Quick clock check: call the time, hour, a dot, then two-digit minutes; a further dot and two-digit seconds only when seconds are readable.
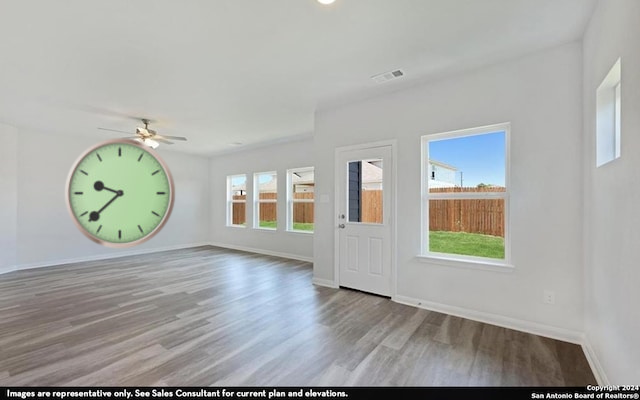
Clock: 9.38
